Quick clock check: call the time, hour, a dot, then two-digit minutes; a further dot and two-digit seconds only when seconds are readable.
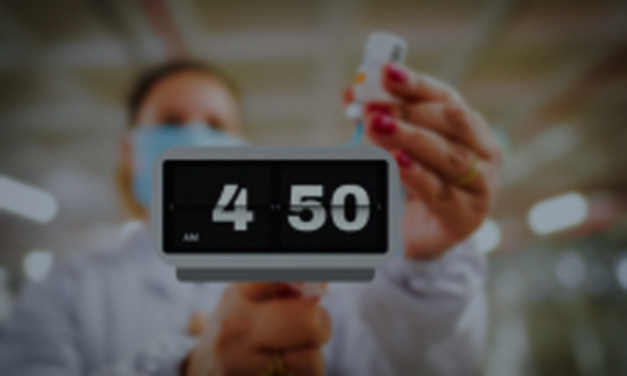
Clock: 4.50
